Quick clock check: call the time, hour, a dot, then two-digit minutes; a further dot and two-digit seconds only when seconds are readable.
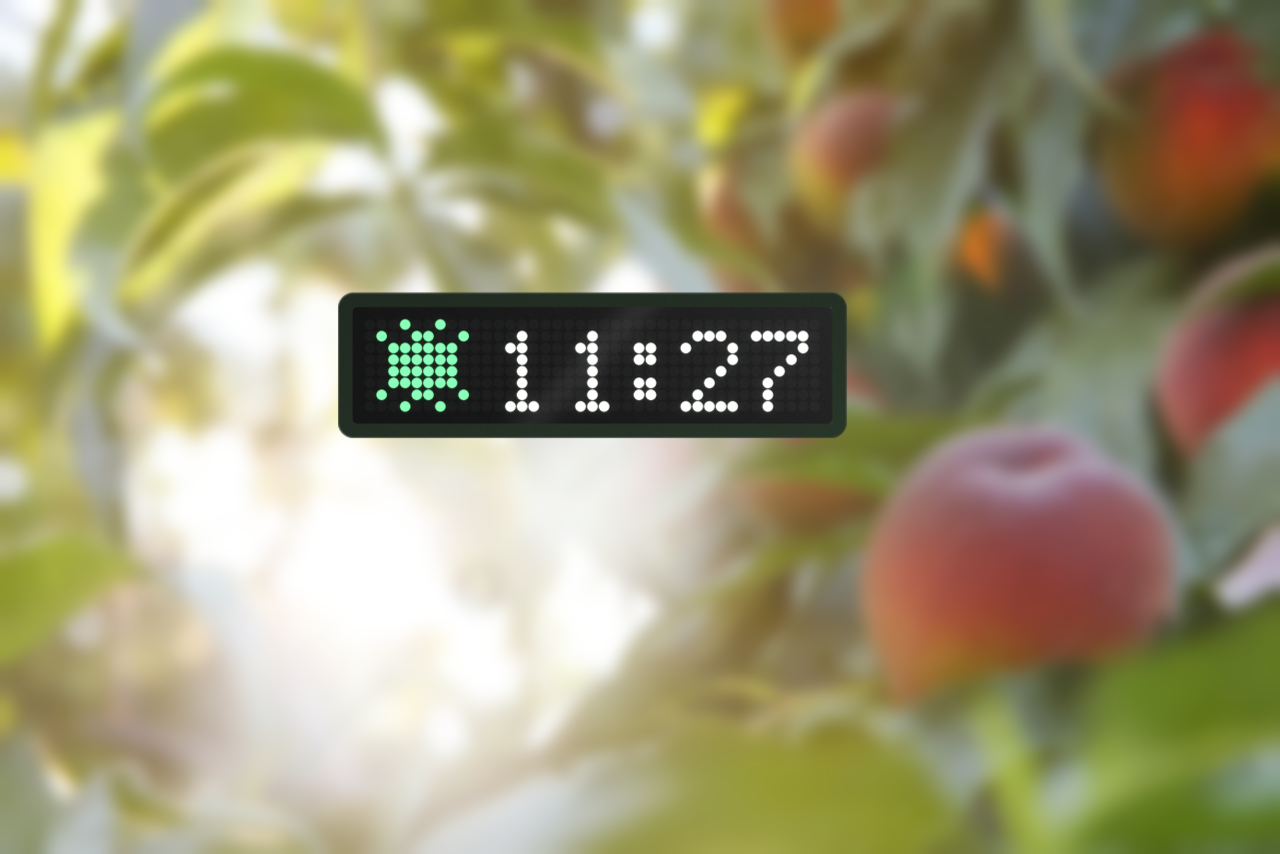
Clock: 11.27
